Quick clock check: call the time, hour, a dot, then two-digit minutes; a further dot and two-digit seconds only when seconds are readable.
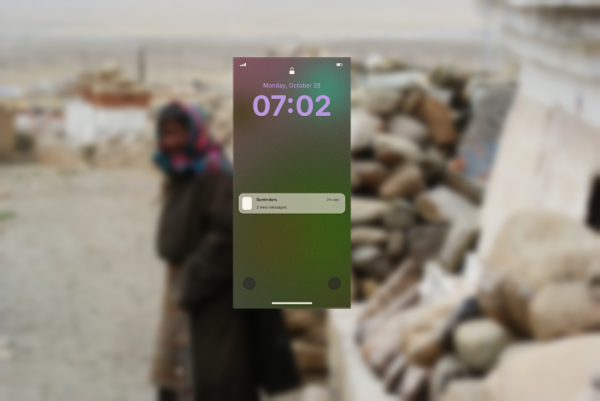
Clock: 7.02
